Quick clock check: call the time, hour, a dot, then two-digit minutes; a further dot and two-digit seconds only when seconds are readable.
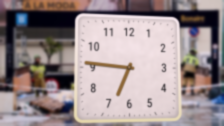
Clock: 6.46
